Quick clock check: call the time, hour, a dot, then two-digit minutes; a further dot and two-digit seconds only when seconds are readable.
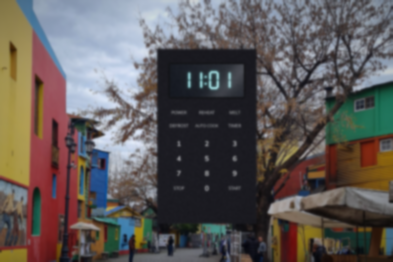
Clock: 11.01
